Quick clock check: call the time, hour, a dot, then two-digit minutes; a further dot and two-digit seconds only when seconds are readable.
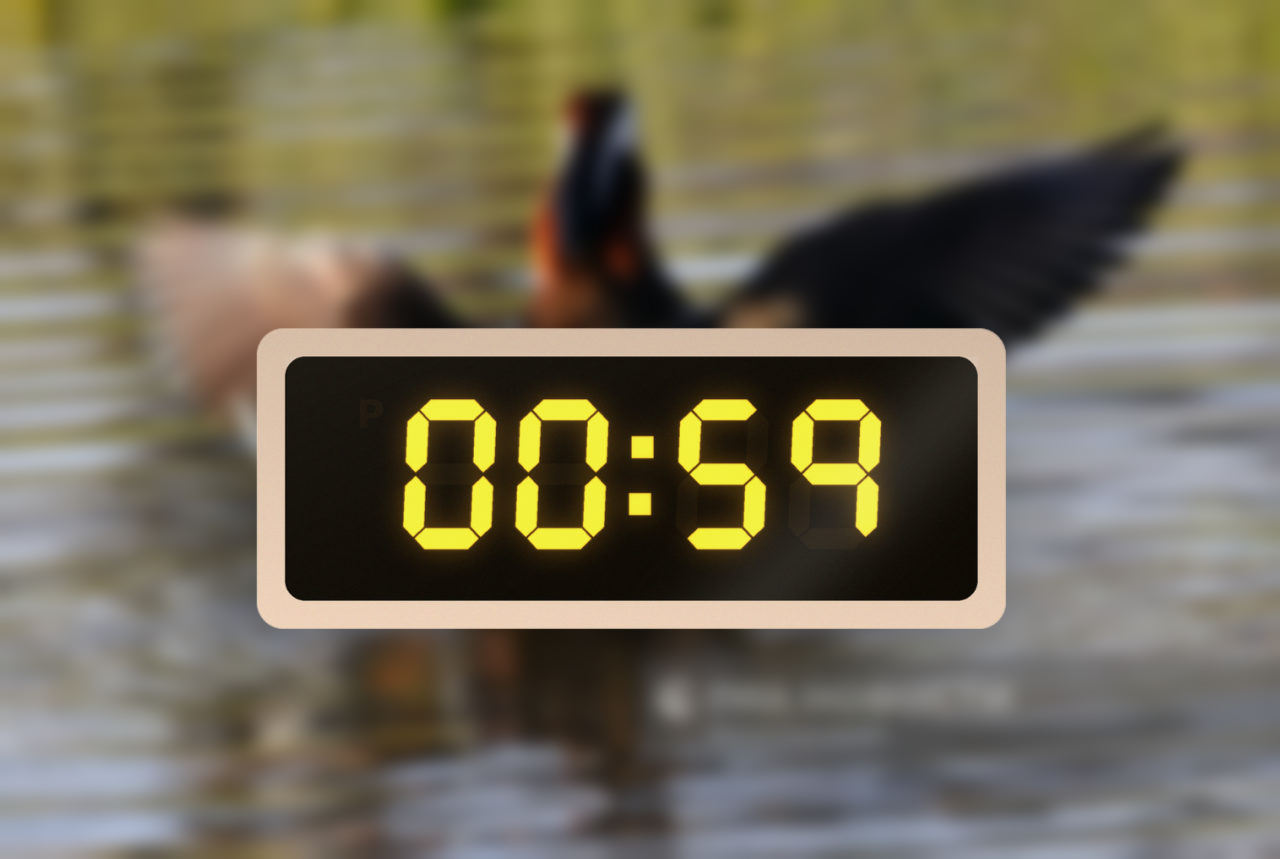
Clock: 0.59
